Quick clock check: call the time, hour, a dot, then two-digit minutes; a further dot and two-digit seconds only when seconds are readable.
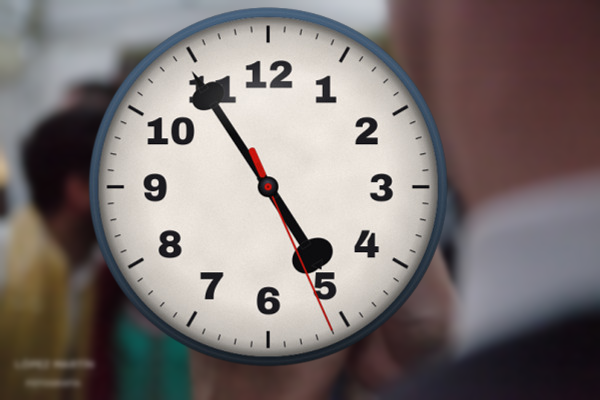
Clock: 4.54.26
